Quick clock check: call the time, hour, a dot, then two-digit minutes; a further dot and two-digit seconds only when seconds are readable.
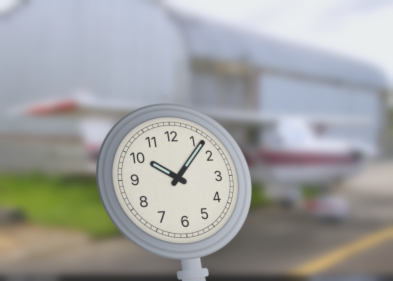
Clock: 10.07
